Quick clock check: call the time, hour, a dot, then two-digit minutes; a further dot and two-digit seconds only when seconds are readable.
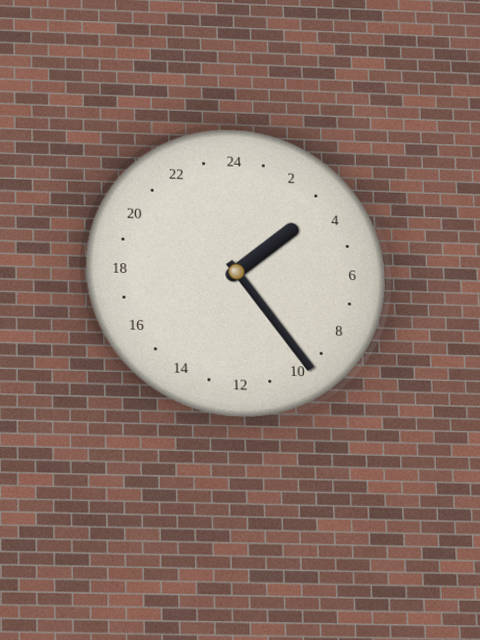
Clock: 3.24
